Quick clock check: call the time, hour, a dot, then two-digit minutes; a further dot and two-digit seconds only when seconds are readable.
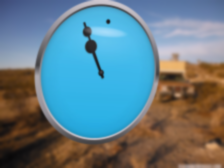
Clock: 10.55
